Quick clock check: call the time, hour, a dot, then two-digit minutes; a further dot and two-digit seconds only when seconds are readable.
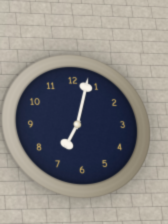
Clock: 7.03
